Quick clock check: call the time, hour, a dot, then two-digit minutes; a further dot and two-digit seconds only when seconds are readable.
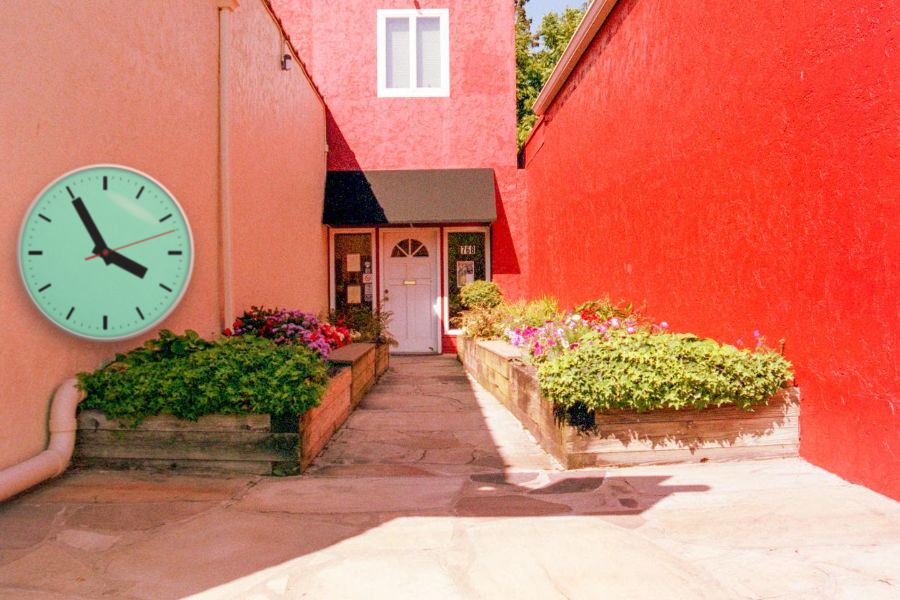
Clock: 3.55.12
